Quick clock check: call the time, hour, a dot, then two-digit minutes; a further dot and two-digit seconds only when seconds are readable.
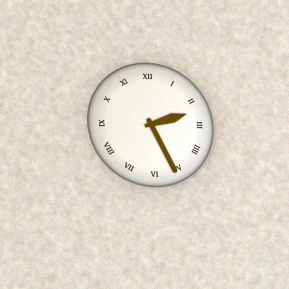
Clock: 2.26
